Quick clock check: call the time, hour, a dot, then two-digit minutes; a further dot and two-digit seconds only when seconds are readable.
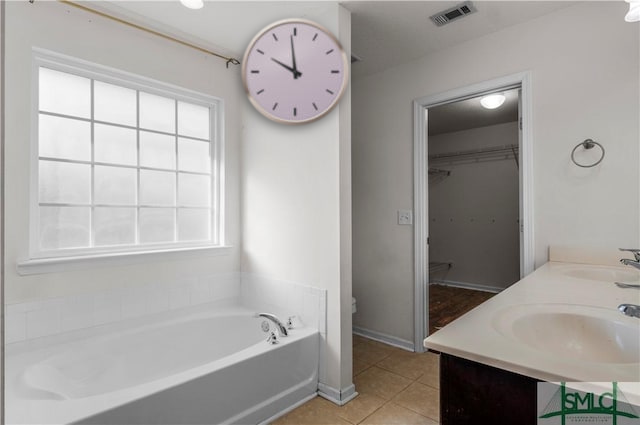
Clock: 9.59
